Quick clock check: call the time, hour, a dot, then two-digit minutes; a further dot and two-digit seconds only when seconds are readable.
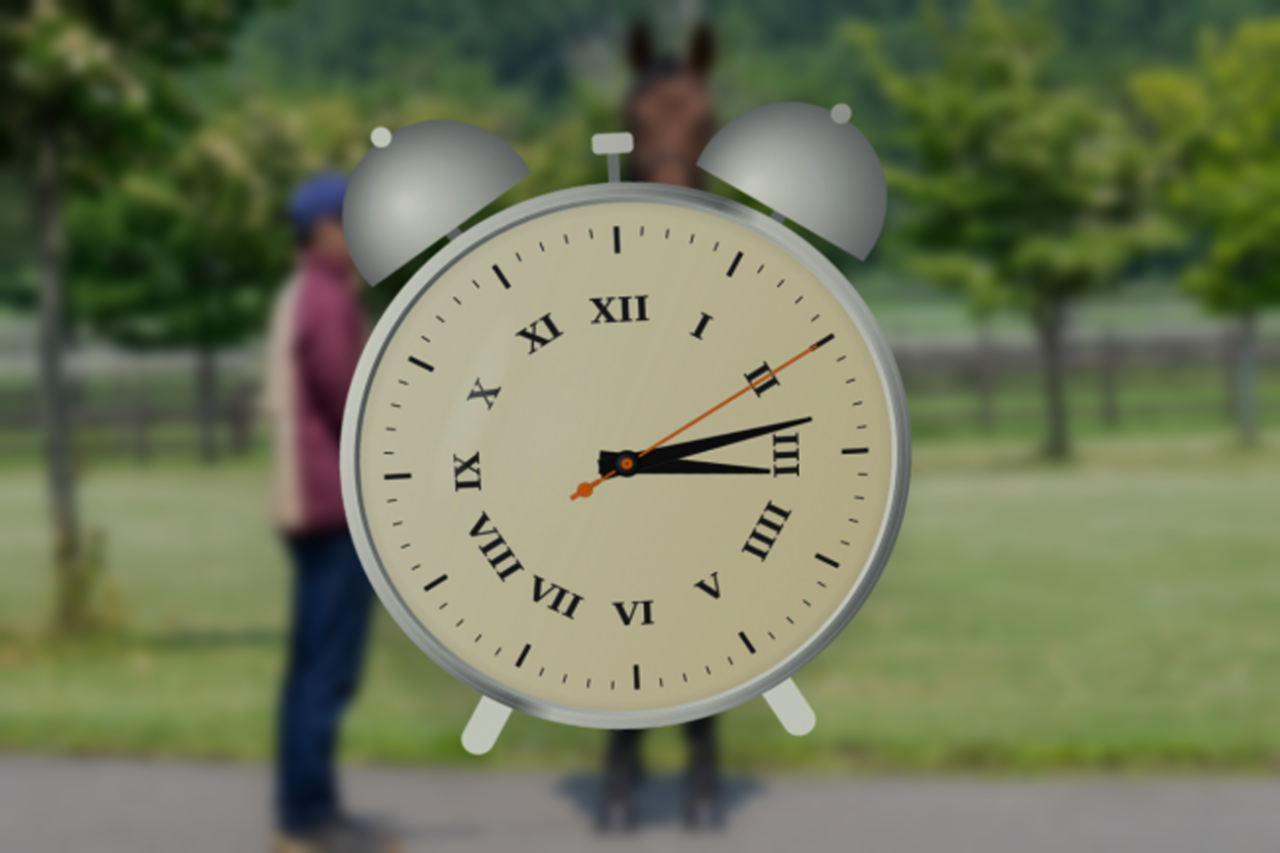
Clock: 3.13.10
